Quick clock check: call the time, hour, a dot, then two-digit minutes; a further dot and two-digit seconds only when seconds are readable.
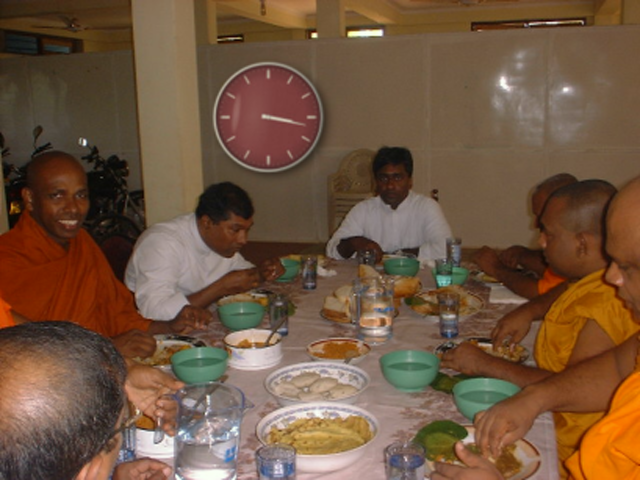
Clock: 3.17
